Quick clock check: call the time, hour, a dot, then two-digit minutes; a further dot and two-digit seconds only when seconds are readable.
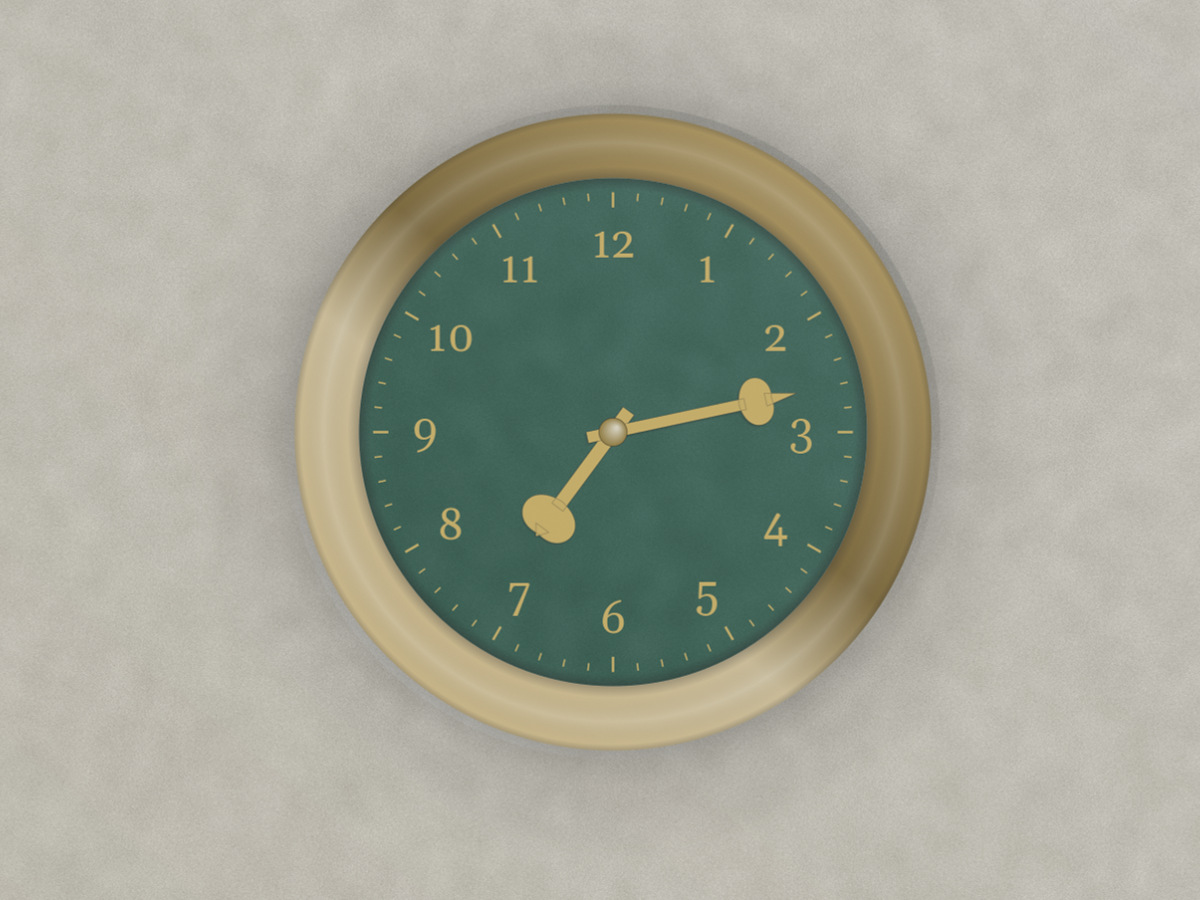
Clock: 7.13
